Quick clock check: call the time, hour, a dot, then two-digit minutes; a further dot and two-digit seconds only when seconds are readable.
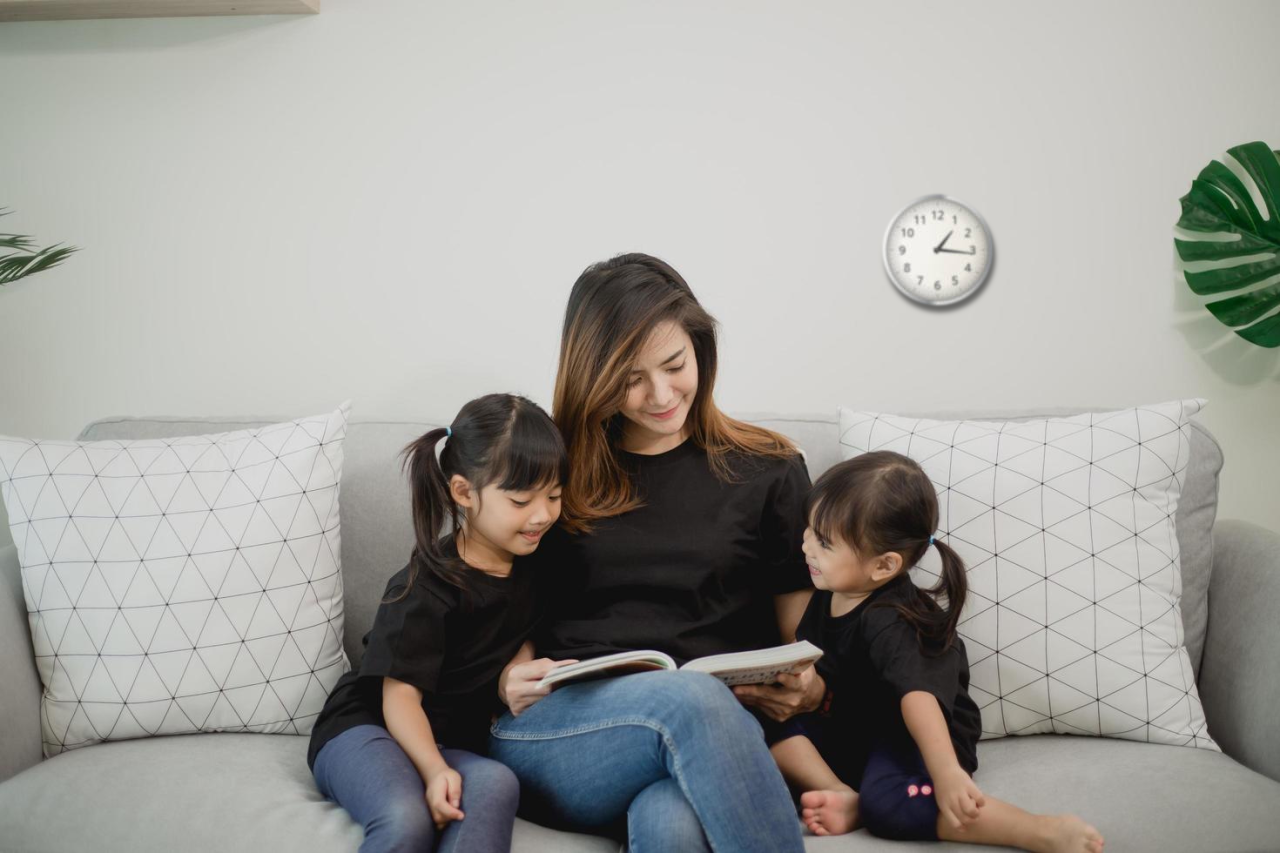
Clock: 1.16
